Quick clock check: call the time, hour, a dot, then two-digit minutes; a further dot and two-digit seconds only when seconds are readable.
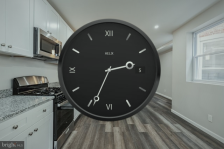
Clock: 2.34
